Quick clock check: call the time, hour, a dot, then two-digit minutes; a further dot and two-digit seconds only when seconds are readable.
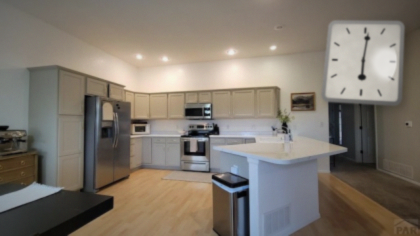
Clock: 6.01
